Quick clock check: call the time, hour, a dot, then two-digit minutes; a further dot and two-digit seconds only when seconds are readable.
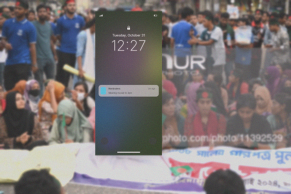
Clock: 12.27
